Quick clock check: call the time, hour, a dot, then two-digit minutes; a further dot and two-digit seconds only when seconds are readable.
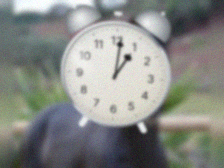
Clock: 1.01
